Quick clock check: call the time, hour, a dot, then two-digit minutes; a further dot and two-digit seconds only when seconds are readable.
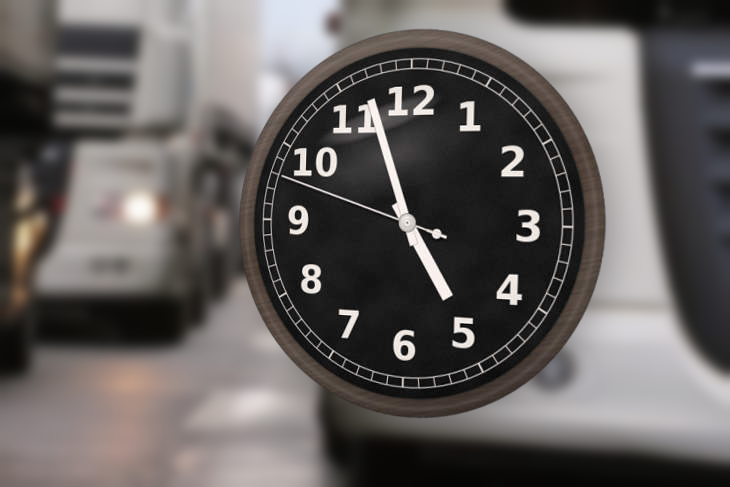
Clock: 4.56.48
